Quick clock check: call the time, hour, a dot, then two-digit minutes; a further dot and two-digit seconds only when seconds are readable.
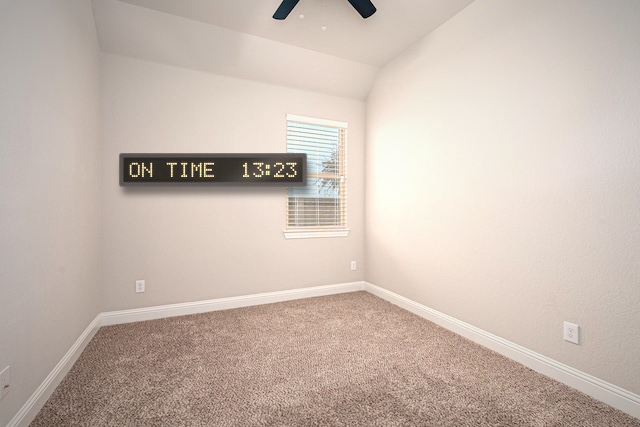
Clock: 13.23
